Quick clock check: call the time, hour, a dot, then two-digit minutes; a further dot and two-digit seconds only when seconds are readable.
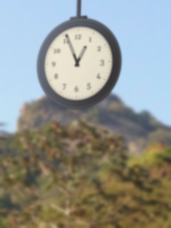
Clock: 12.56
